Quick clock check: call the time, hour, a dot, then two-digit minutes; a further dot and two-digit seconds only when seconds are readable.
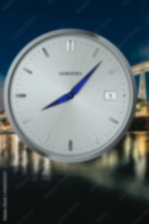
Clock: 8.07
